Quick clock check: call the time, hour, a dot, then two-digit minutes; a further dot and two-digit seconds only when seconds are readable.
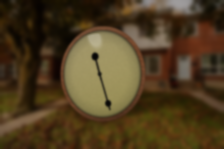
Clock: 11.27
